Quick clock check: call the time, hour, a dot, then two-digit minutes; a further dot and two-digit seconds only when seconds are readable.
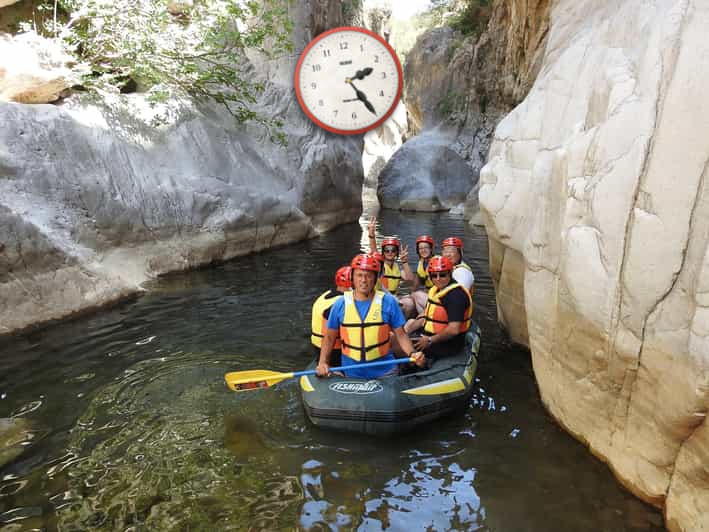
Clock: 2.25
